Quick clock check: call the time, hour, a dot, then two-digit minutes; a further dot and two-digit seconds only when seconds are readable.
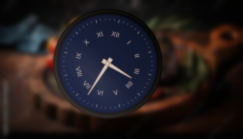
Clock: 3.33
